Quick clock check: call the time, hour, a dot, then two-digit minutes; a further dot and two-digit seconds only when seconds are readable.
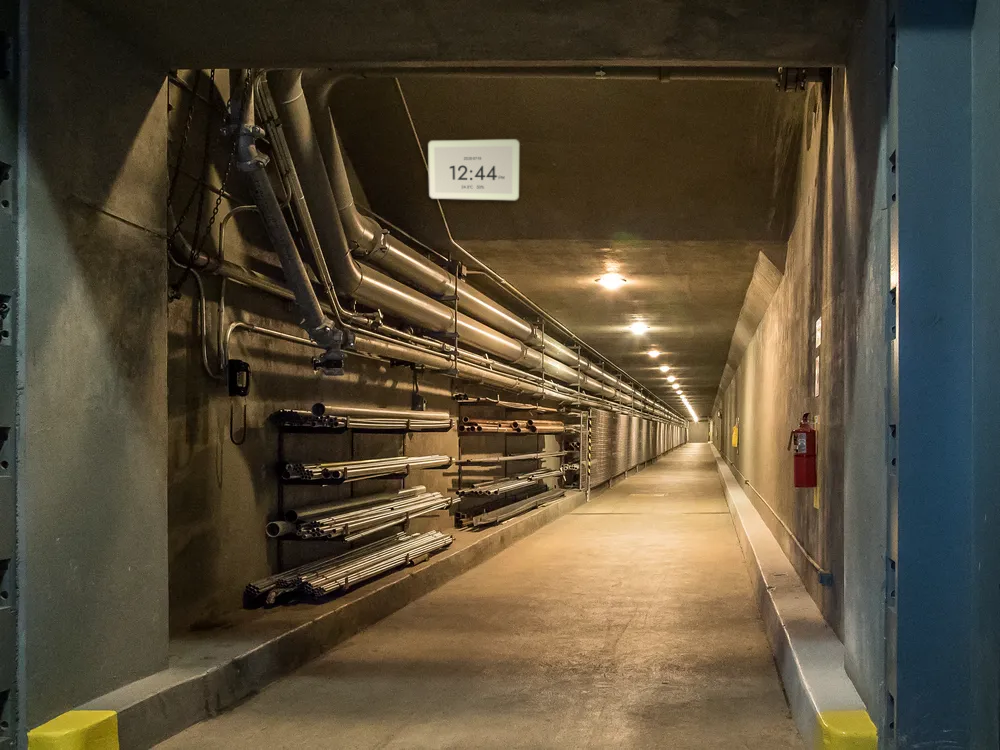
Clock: 12.44
